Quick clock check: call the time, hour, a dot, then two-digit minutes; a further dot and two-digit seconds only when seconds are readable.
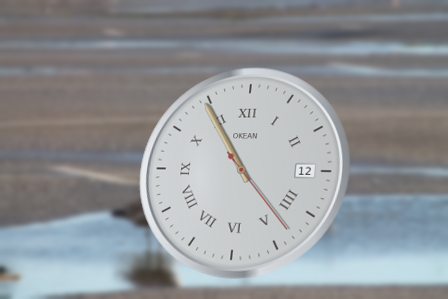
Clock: 10.54.23
